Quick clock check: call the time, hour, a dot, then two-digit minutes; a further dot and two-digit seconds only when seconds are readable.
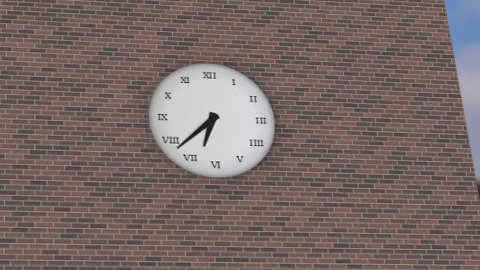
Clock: 6.38
